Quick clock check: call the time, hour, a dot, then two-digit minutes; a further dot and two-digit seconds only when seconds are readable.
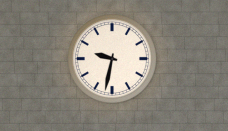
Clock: 9.32
